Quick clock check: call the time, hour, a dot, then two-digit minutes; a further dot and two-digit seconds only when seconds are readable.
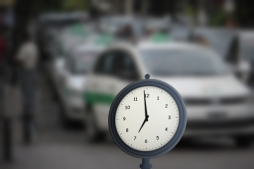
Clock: 6.59
